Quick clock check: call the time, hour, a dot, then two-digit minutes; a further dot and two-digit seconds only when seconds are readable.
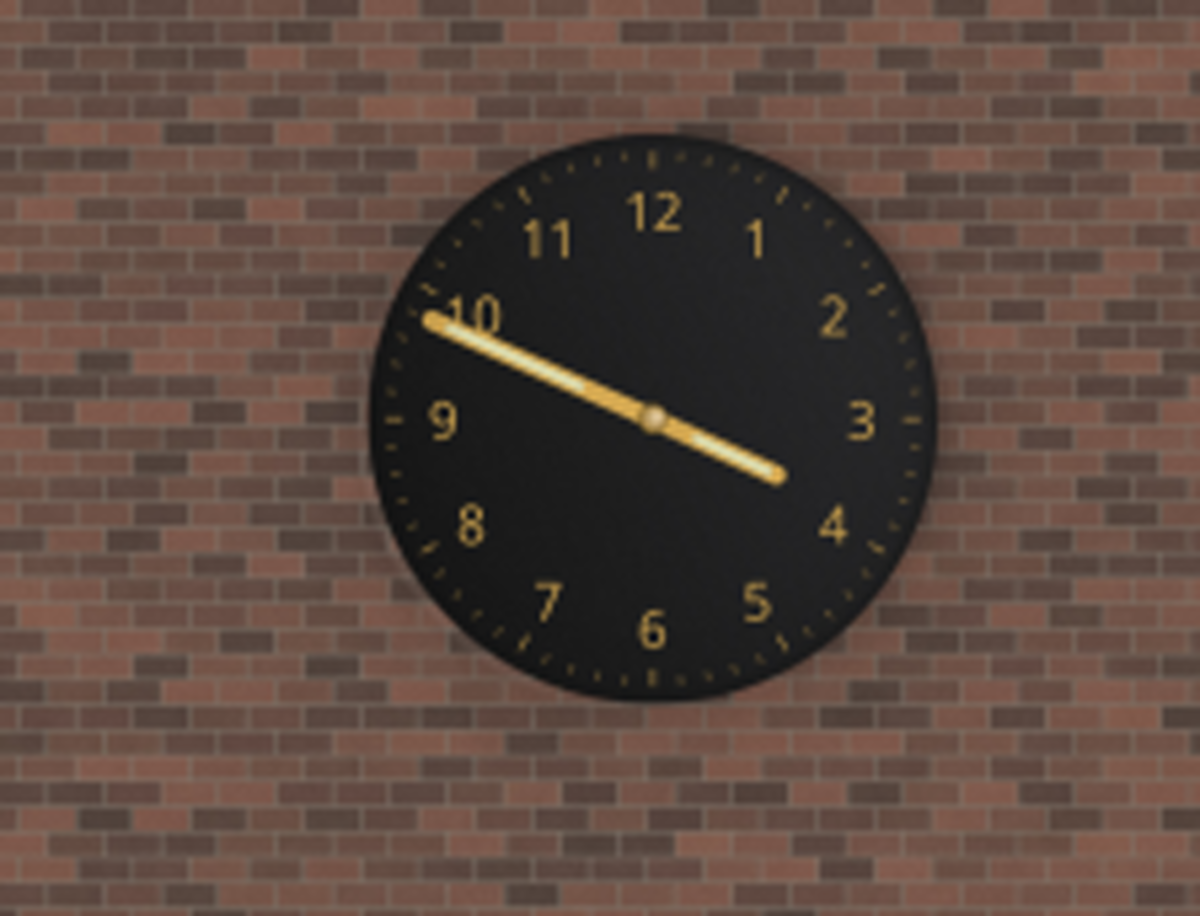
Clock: 3.49
